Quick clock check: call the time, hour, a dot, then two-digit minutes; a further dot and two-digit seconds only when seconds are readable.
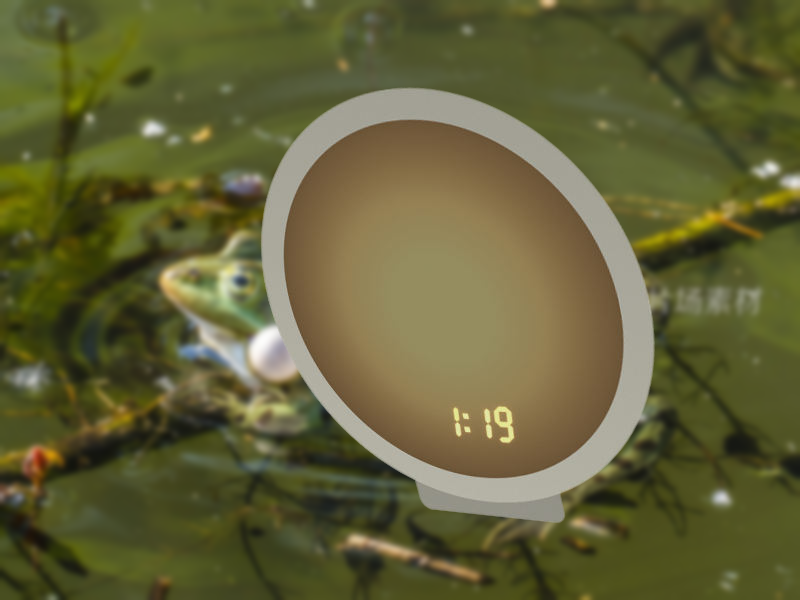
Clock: 1.19
